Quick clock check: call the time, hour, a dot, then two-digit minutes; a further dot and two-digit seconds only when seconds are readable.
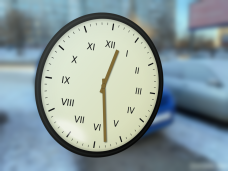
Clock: 12.28
